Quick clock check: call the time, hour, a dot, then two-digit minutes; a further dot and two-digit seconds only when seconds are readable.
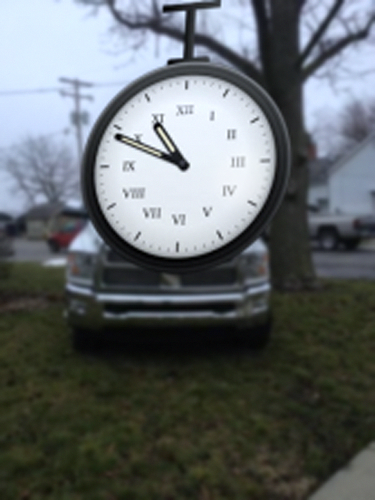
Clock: 10.49
